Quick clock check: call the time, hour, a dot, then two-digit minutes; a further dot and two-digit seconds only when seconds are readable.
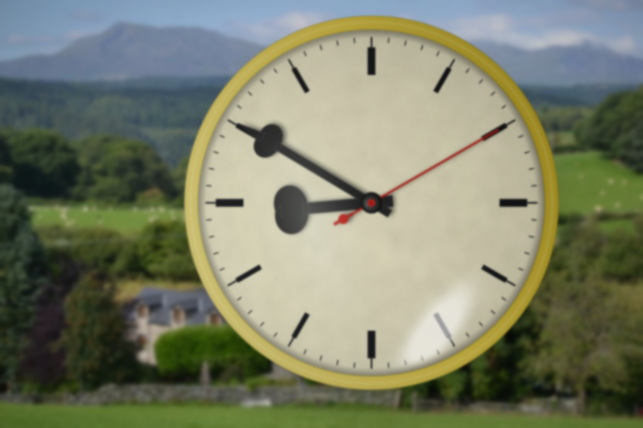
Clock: 8.50.10
